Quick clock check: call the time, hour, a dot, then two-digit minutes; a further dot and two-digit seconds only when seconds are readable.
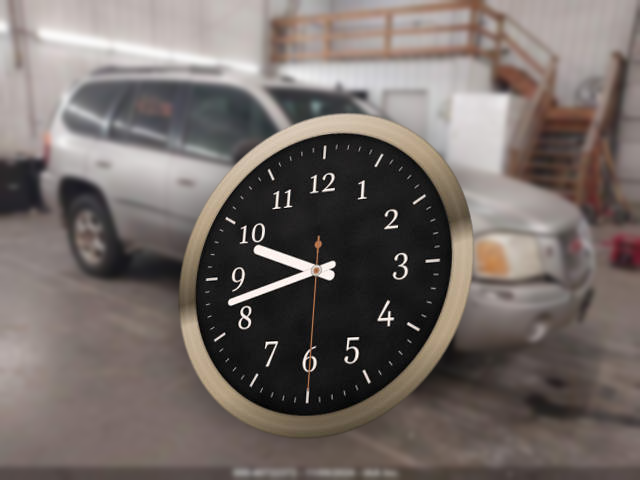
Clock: 9.42.30
